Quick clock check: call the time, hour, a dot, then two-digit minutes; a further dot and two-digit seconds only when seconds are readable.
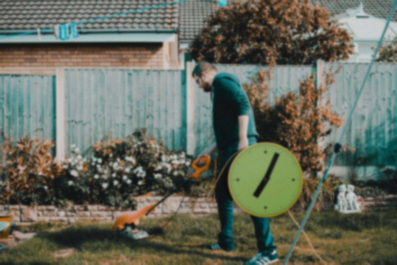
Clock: 7.04
